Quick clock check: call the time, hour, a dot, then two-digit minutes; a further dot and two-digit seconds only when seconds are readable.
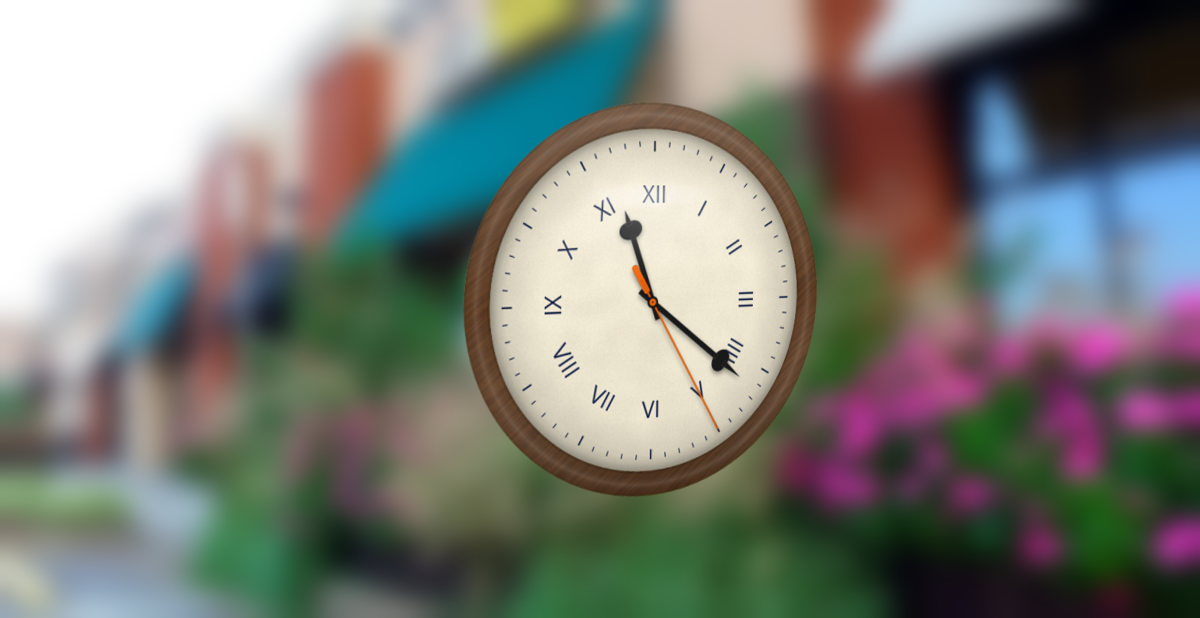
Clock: 11.21.25
